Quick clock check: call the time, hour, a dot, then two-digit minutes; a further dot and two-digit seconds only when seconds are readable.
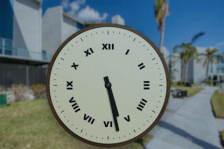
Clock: 5.28
